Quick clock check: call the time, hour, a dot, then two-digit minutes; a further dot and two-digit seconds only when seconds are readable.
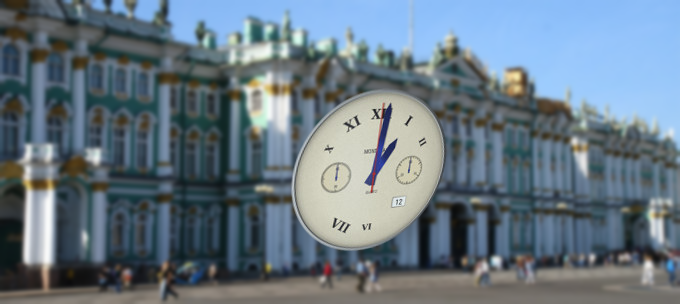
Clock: 1.01
